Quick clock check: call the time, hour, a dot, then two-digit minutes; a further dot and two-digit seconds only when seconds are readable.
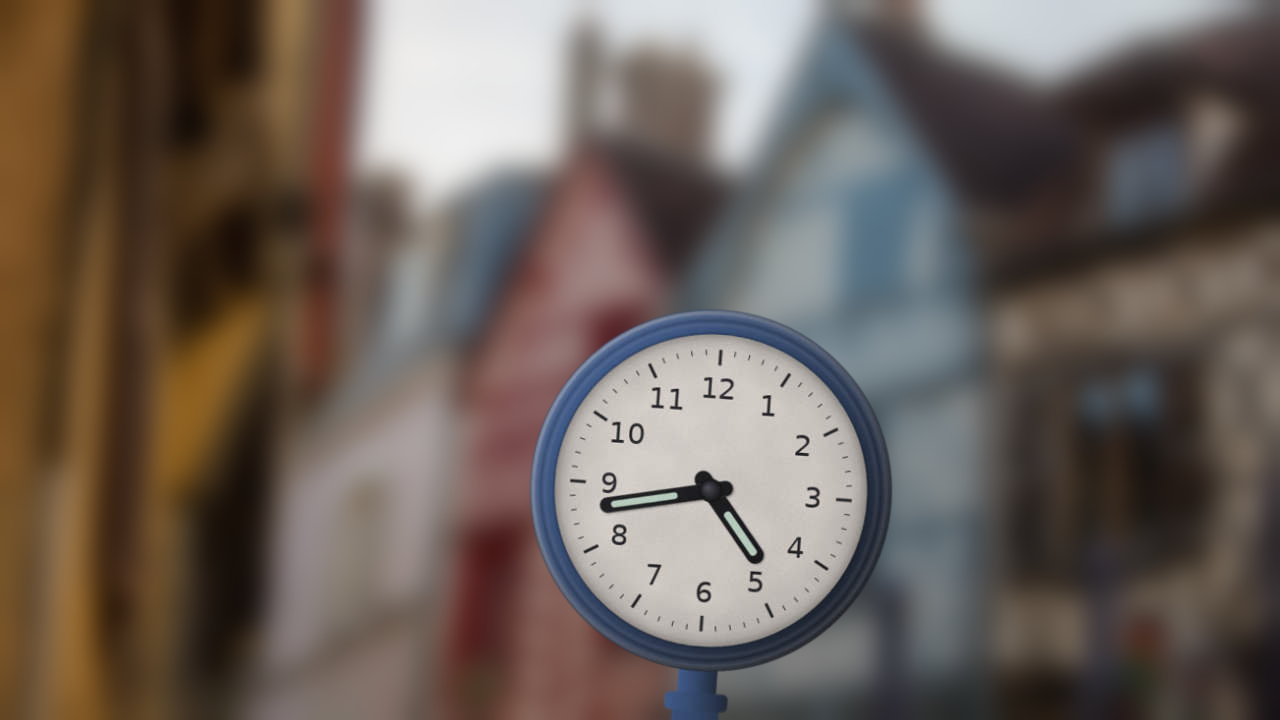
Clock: 4.43
